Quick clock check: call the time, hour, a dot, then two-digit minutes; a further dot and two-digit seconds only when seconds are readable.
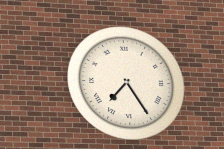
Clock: 7.25
